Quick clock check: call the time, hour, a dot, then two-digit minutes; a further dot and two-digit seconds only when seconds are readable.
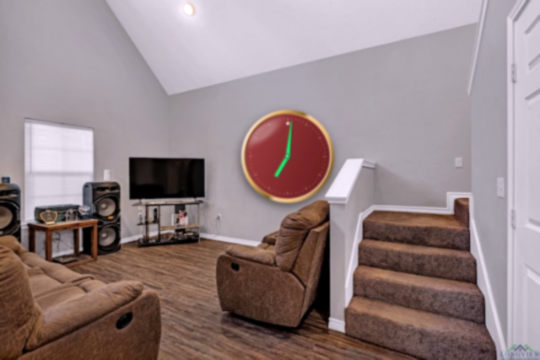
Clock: 7.01
